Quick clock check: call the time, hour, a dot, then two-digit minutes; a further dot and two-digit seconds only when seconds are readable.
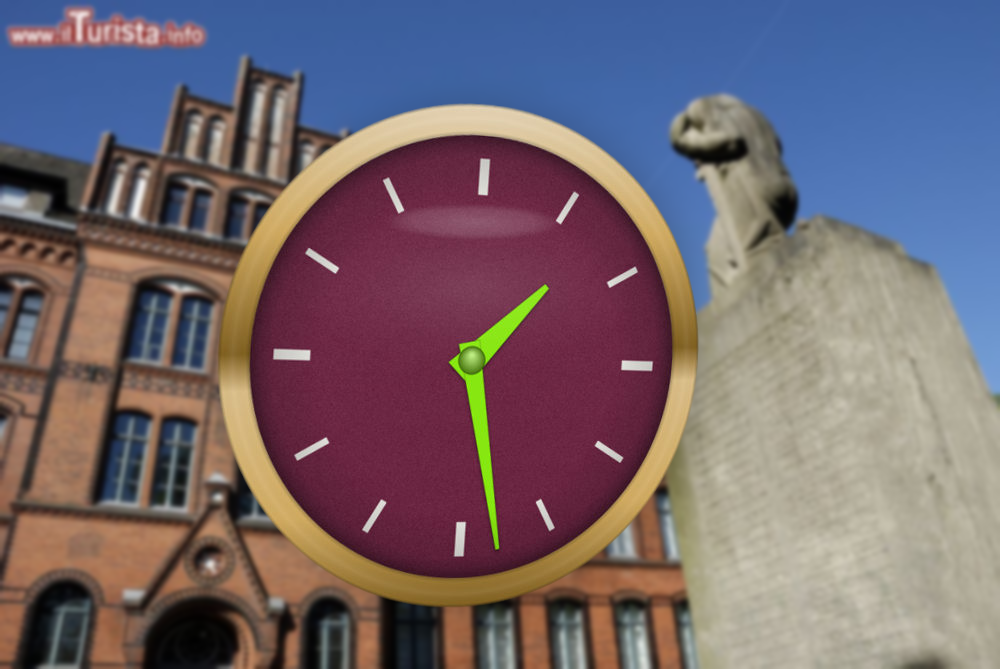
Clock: 1.28
